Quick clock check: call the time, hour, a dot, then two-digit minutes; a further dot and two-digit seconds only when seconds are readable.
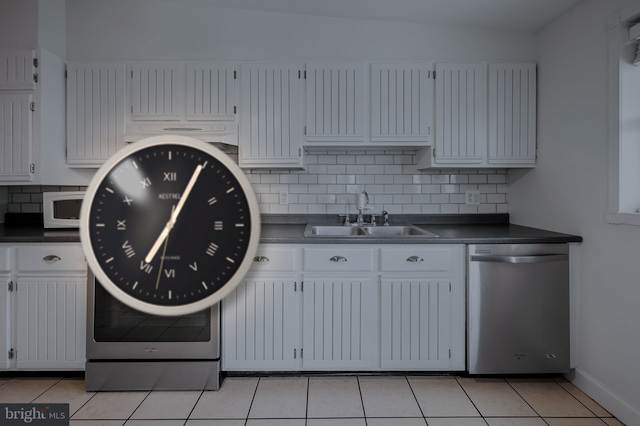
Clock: 7.04.32
